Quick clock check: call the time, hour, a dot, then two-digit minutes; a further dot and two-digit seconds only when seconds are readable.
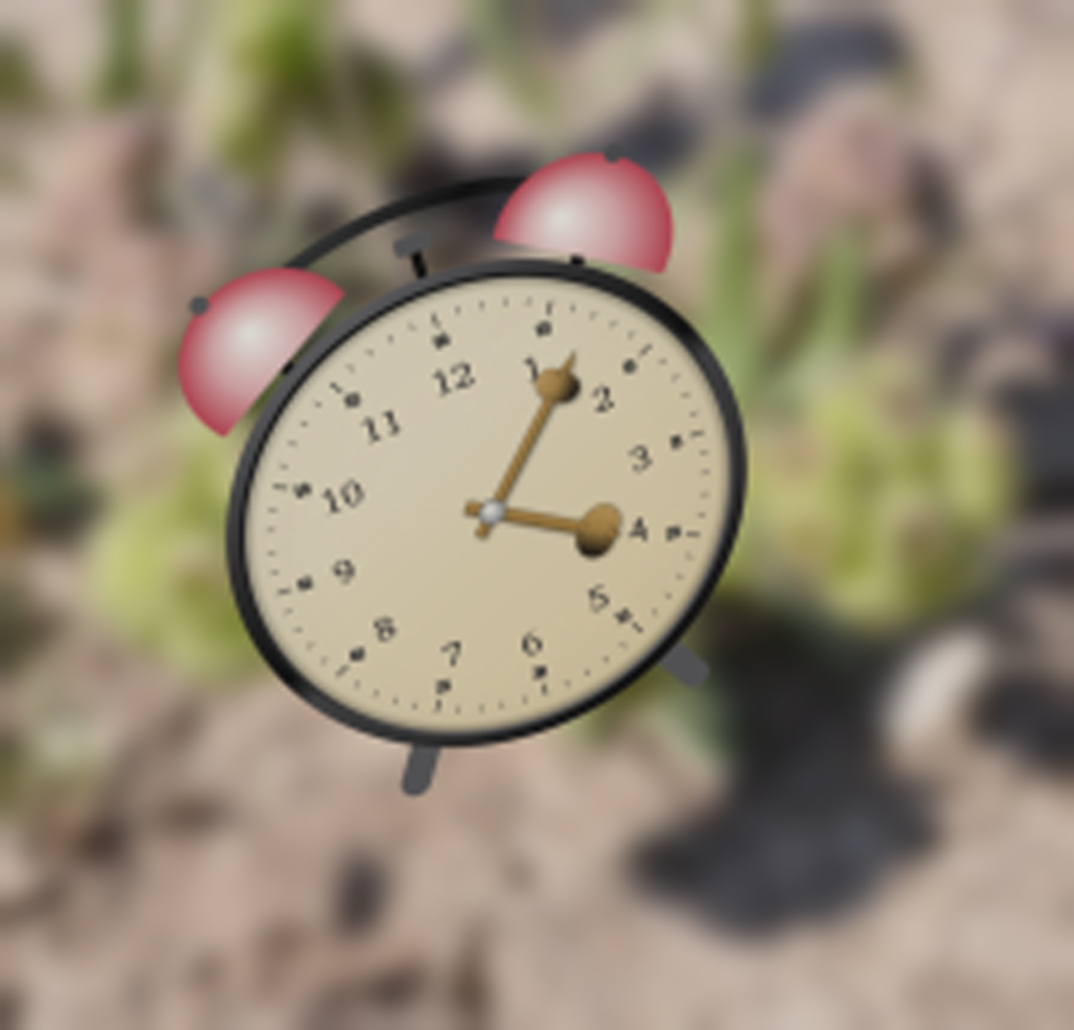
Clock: 4.07
